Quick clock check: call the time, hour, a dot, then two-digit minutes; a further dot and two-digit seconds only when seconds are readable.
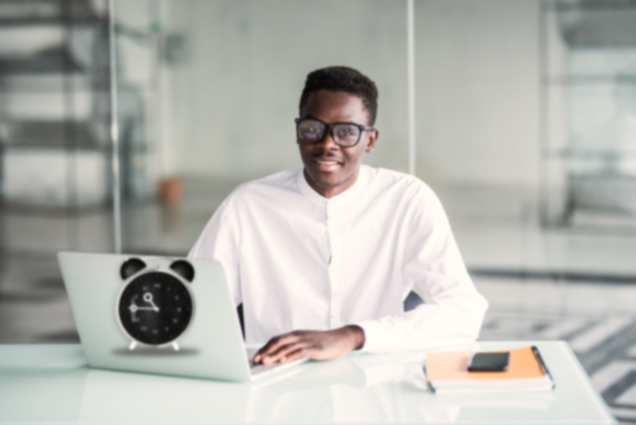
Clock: 10.45
